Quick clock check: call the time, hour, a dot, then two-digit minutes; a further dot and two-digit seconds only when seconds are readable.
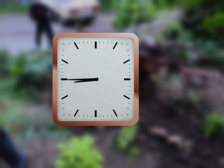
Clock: 8.45
